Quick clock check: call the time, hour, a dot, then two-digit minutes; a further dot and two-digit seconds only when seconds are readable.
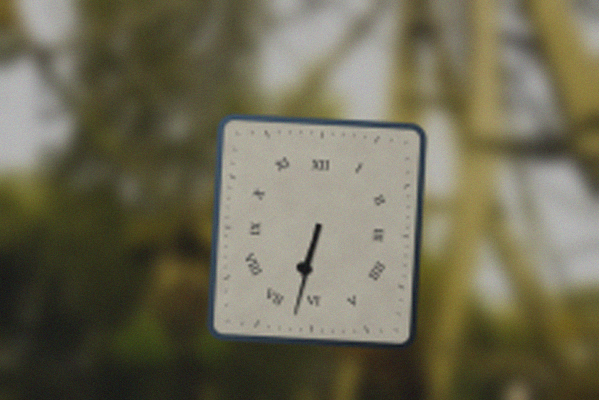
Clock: 6.32
